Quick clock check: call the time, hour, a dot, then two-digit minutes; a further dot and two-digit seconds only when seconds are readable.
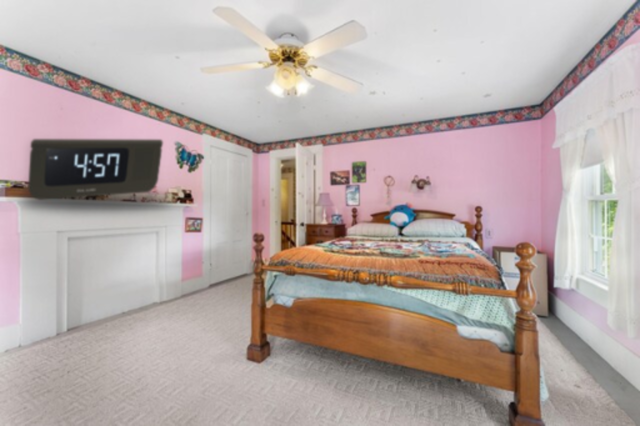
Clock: 4.57
